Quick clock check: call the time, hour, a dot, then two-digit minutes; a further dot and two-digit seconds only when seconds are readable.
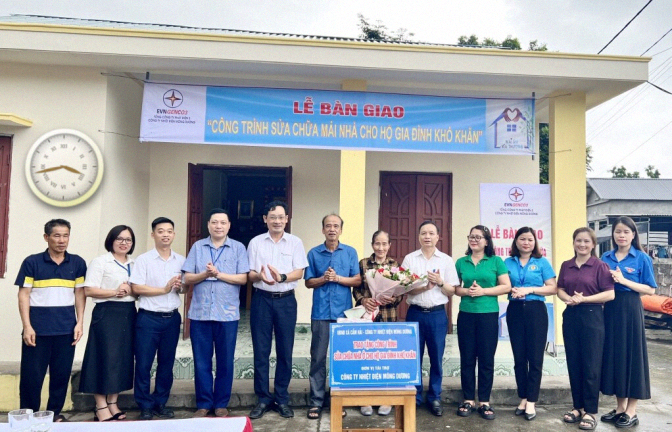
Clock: 3.43
